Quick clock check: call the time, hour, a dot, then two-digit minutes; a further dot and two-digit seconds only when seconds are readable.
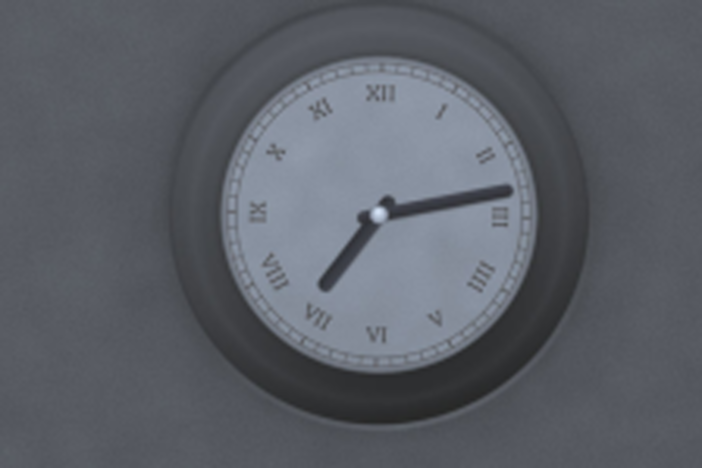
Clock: 7.13
